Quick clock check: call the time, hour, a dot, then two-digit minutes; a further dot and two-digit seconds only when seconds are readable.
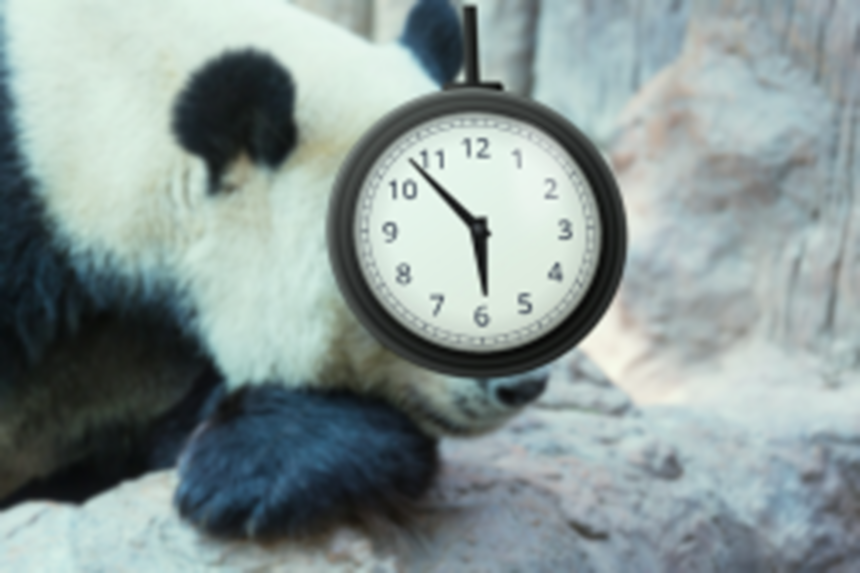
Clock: 5.53
